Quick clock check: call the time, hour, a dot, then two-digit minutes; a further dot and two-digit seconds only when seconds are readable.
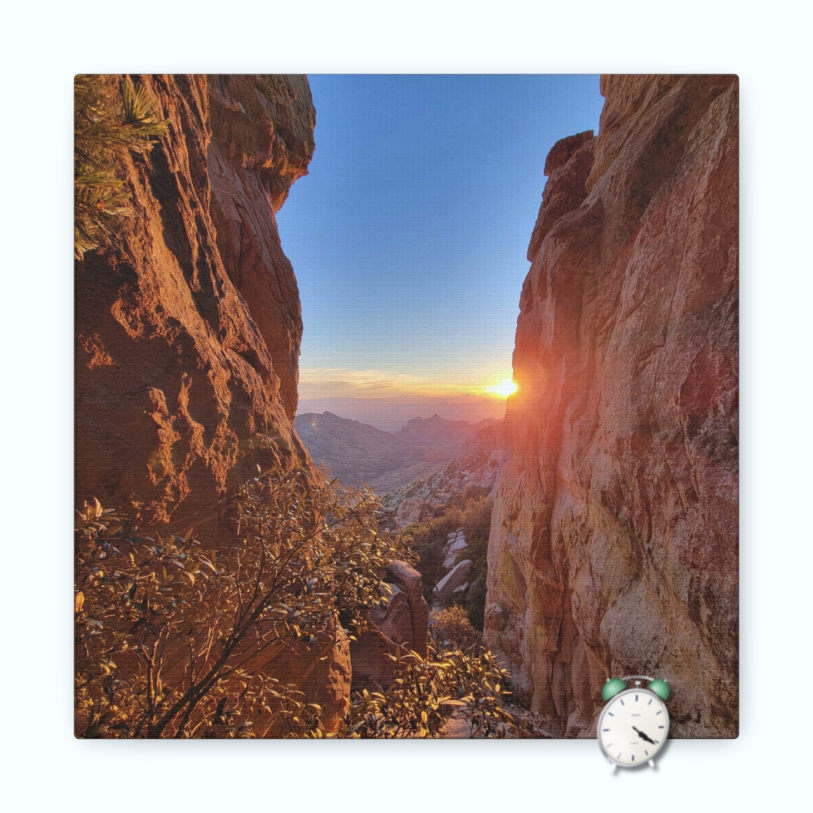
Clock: 4.21
